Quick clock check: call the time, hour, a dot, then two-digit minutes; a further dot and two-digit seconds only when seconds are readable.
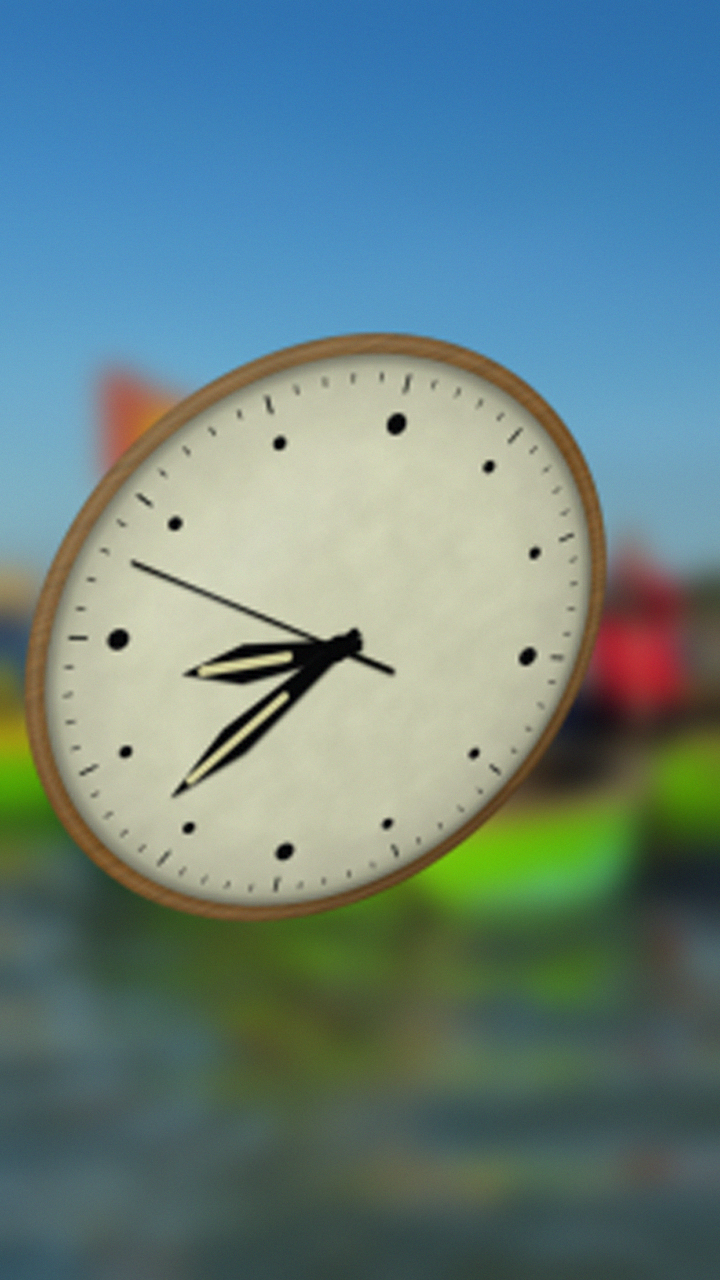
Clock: 8.36.48
